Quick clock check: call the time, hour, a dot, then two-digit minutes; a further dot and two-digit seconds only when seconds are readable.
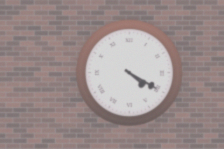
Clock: 4.20
